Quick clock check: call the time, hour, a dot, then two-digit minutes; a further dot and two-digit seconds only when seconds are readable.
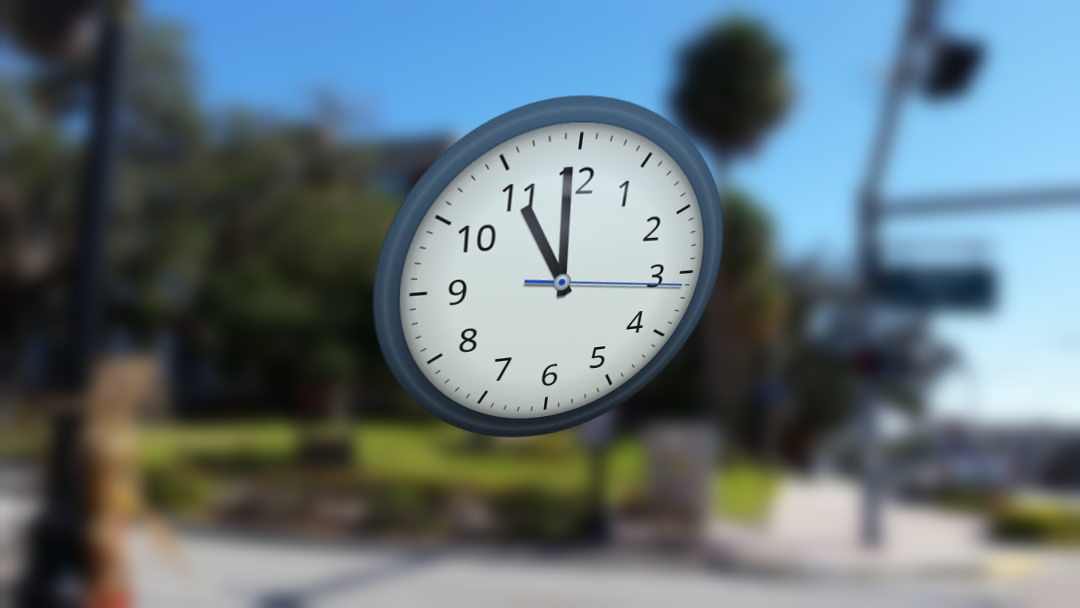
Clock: 10.59.16
